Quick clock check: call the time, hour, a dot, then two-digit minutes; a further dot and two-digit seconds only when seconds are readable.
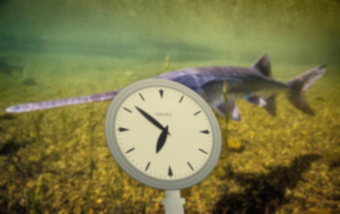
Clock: 6.52
